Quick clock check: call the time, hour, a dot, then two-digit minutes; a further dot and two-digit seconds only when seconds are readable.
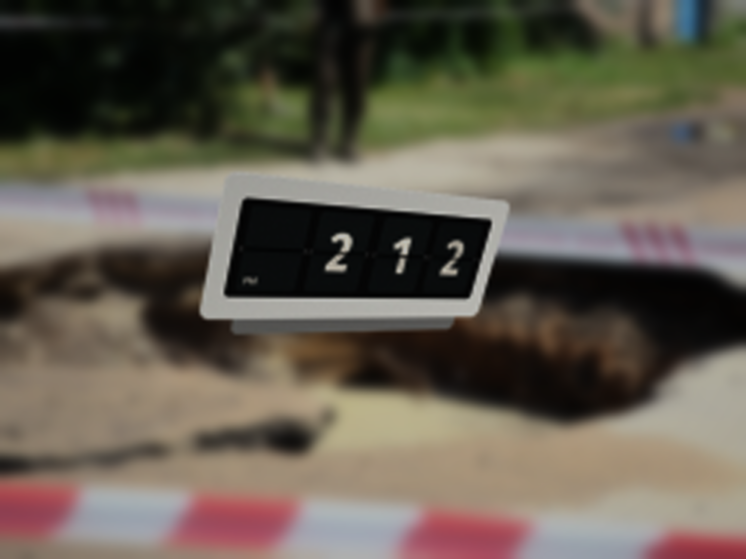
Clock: 2.12
